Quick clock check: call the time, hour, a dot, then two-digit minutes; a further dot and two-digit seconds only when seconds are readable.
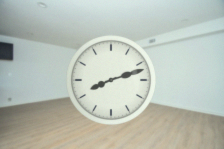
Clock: 8.12
